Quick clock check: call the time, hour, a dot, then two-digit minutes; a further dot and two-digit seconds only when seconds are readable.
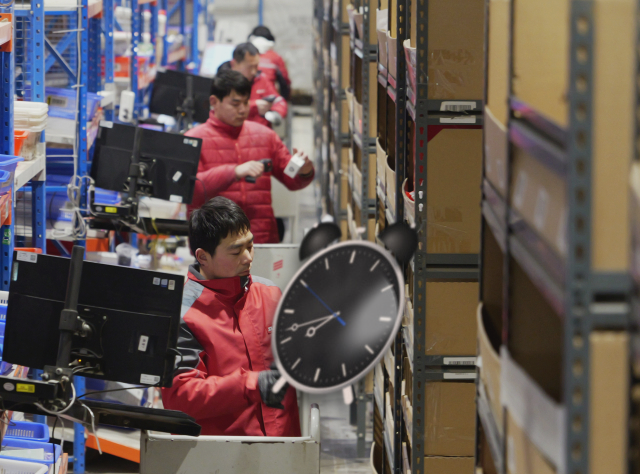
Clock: 7.41.50
